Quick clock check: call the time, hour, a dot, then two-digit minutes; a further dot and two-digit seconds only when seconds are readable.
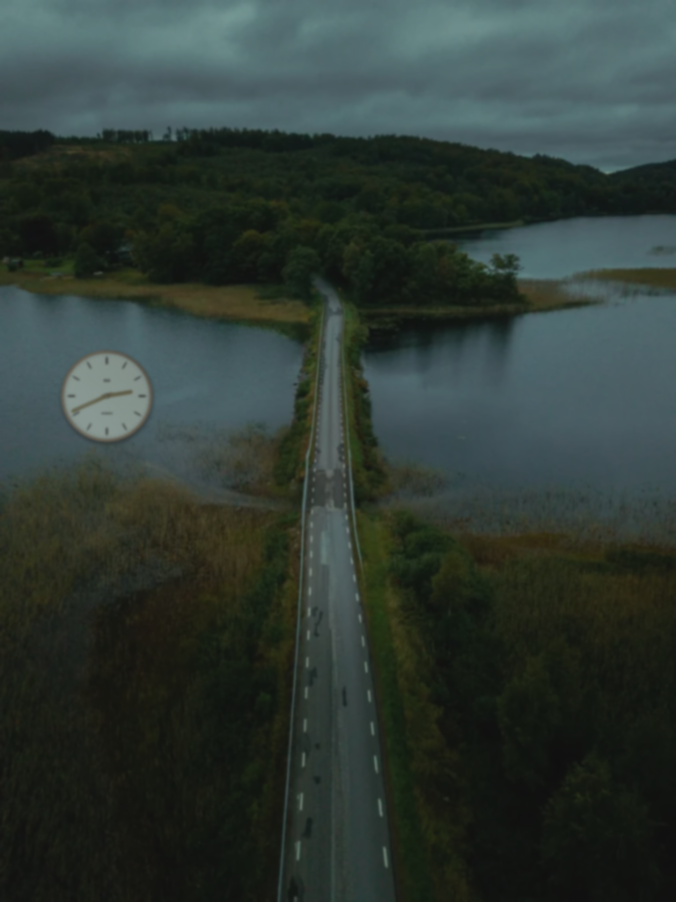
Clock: 2.41
